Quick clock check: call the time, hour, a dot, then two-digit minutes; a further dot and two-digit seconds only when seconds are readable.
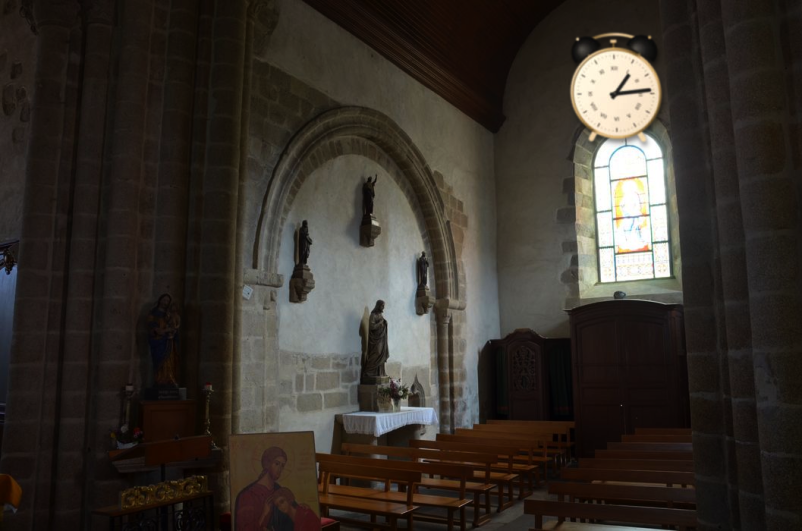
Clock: 1.14
